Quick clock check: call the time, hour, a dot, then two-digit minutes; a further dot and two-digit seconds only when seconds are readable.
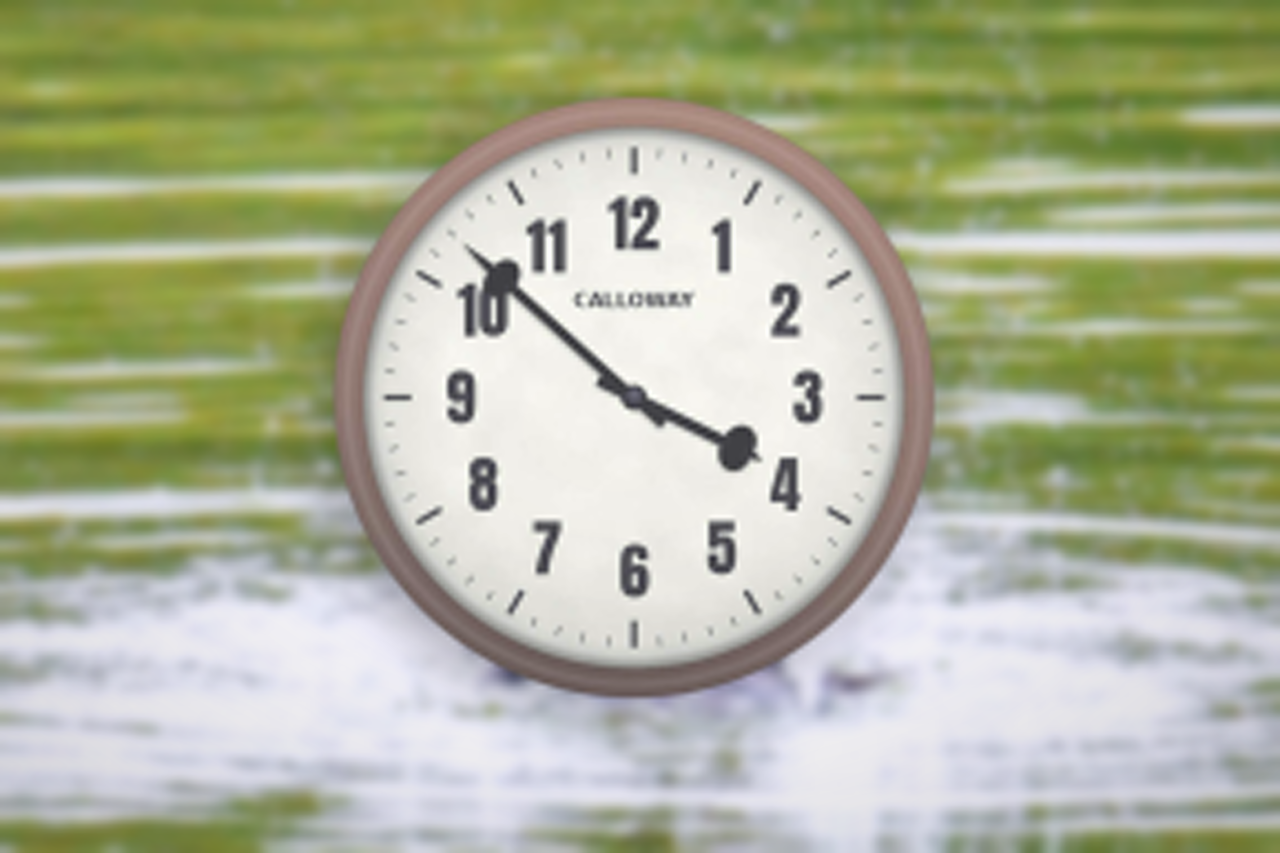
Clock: 3.52
